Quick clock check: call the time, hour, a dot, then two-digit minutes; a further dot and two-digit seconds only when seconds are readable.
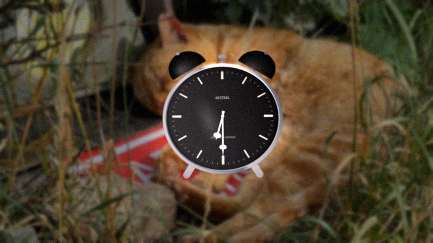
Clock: 6.30
